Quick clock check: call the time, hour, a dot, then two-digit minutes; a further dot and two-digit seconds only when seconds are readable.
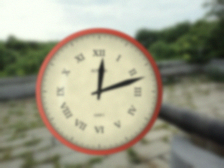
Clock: 12.12
